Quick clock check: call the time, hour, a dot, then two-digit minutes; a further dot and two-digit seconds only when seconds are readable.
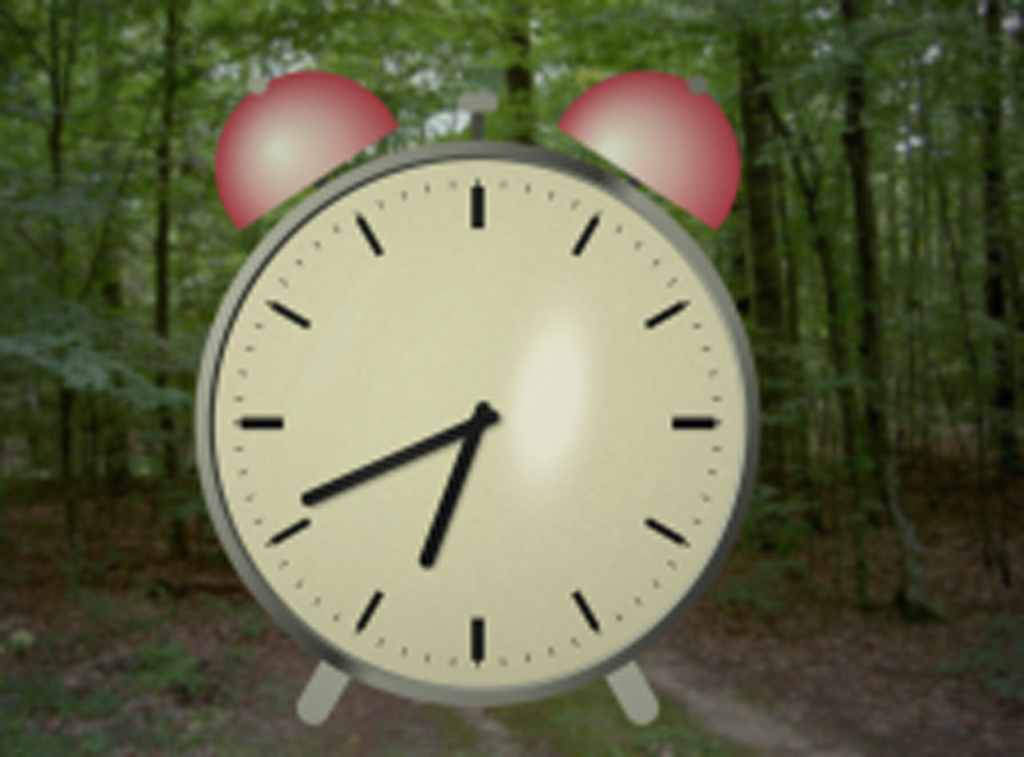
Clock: 6.41
